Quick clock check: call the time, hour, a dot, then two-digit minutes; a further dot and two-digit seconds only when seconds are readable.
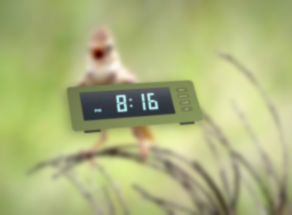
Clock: 8.16
